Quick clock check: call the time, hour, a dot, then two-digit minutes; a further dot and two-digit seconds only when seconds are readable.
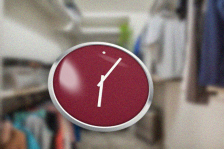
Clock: 6.05
